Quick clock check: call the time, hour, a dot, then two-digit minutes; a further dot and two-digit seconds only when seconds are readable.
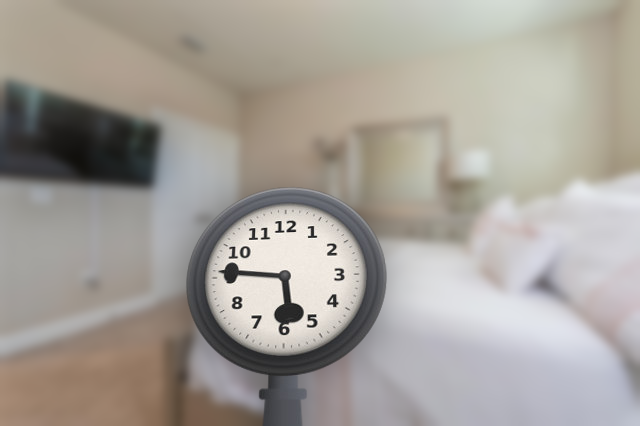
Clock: 5.46
